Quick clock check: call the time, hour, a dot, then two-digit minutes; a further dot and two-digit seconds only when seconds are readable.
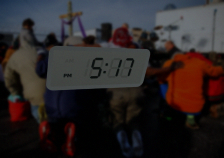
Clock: 5.17
